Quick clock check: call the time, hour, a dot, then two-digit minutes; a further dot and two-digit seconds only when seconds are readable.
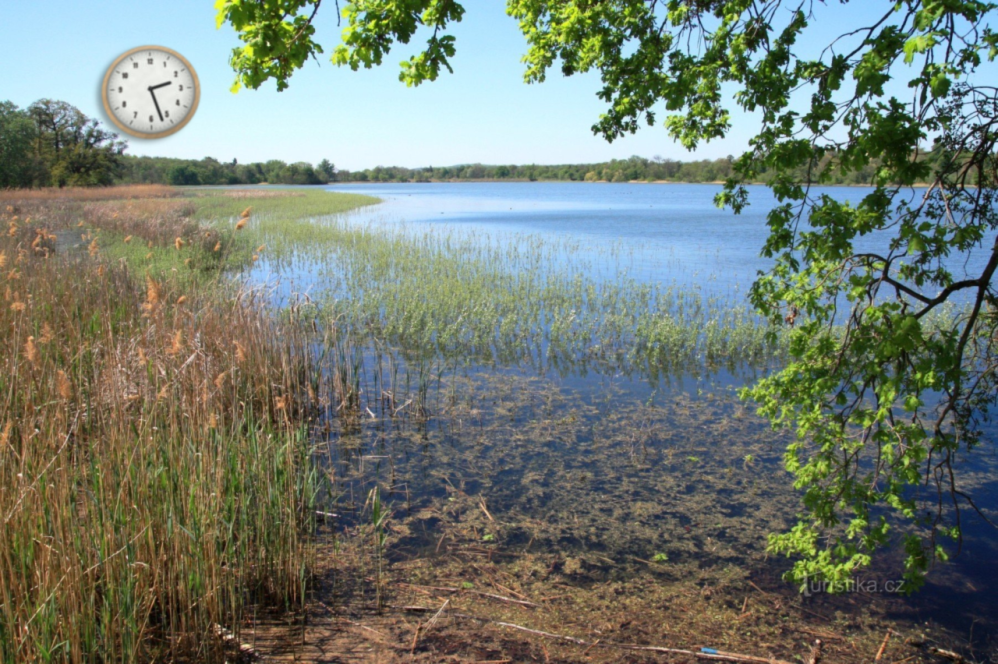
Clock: 2.27
